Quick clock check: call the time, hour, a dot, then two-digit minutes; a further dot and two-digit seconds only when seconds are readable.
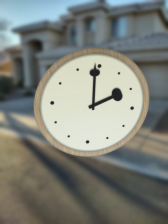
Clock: 1.59
